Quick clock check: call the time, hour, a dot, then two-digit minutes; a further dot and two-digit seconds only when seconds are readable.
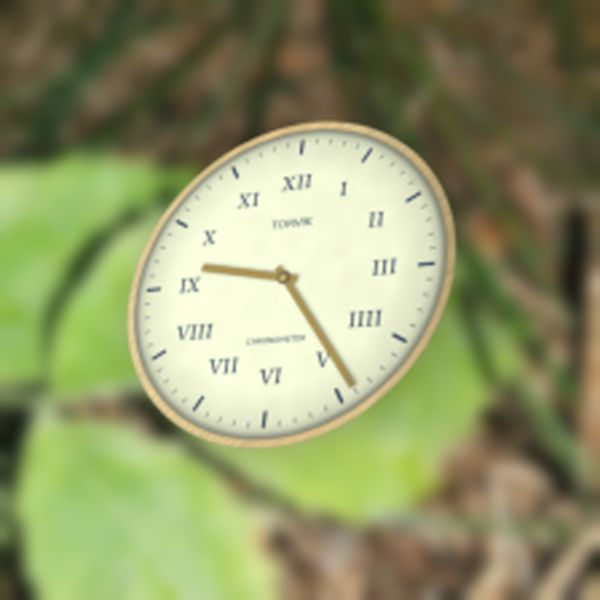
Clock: 9.24
